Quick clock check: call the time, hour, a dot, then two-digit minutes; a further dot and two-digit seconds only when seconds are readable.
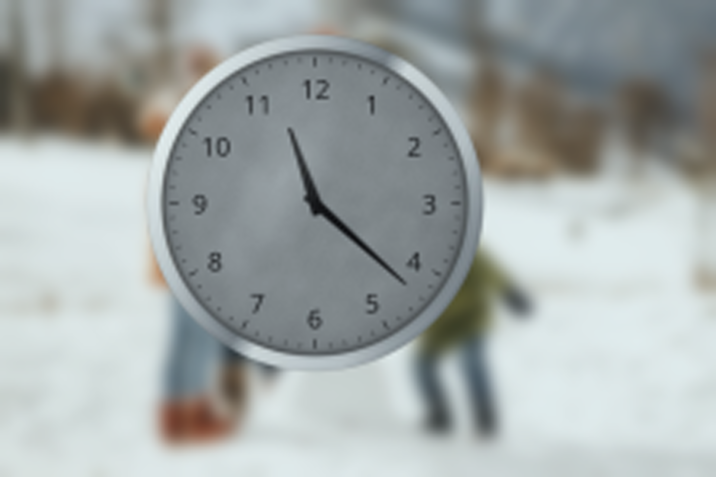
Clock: 11.22
